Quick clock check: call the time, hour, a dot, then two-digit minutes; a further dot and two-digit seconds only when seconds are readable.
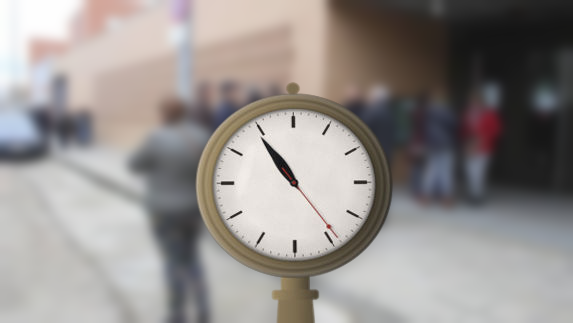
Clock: 10.54.24
